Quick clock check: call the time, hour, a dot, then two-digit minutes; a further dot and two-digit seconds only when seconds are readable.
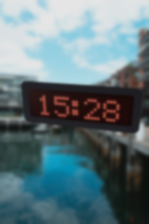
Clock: 15.28
